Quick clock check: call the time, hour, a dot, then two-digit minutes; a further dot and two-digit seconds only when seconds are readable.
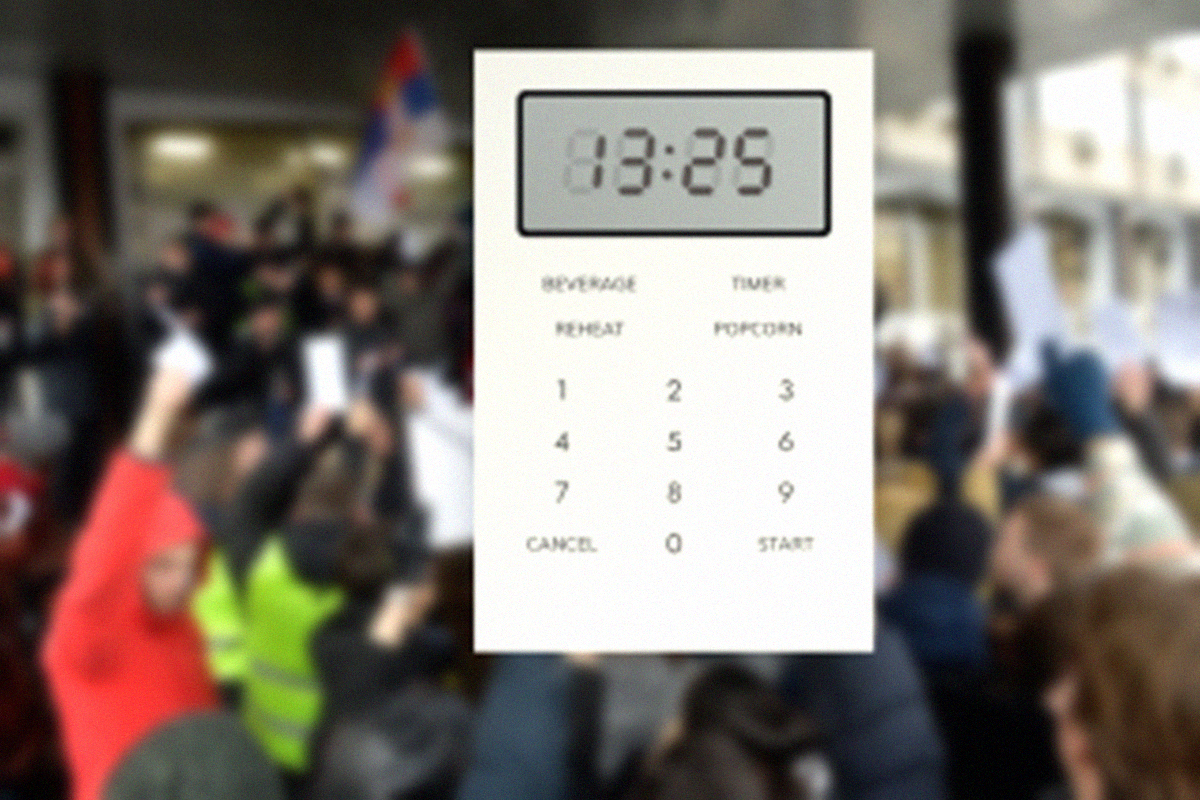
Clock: 13.25
